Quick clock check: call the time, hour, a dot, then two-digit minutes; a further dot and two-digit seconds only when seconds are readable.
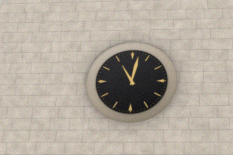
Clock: 11.02
